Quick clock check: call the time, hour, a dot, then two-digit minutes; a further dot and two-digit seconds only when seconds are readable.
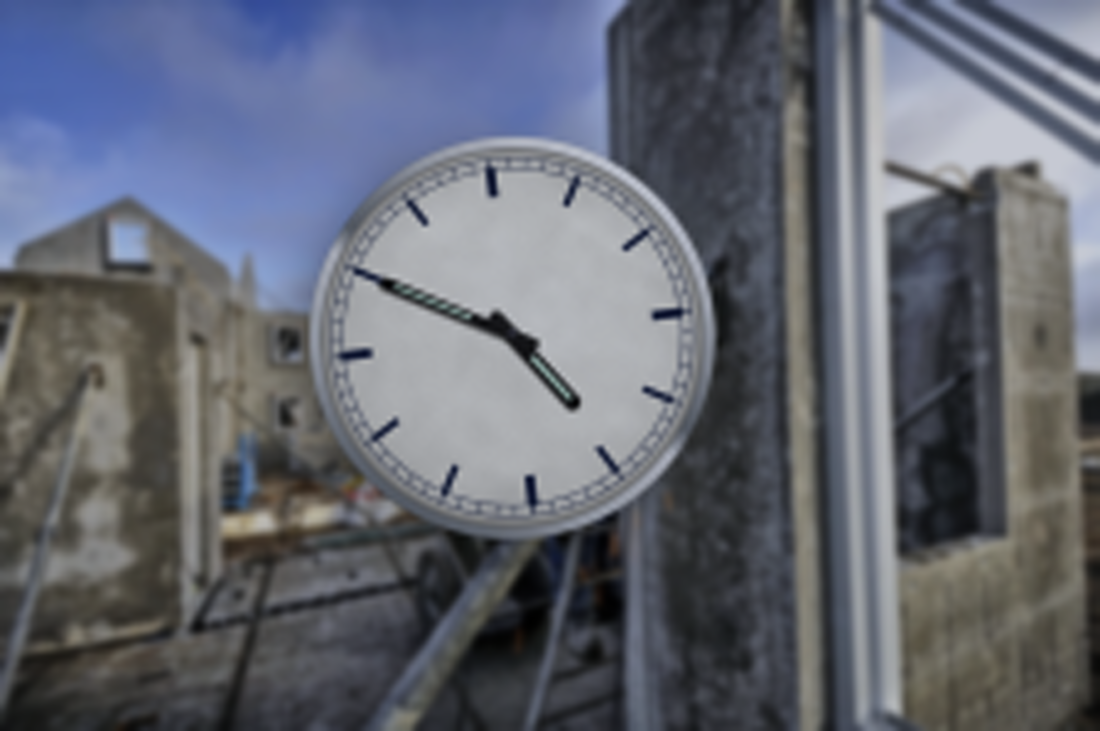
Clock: 4.50
